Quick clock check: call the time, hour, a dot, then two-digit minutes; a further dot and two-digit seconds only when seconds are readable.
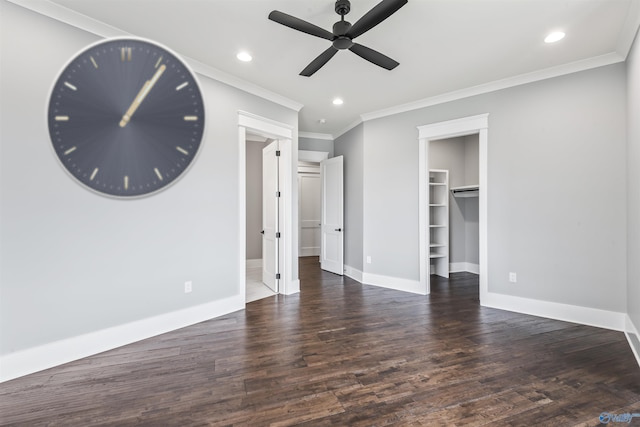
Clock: 1.06
